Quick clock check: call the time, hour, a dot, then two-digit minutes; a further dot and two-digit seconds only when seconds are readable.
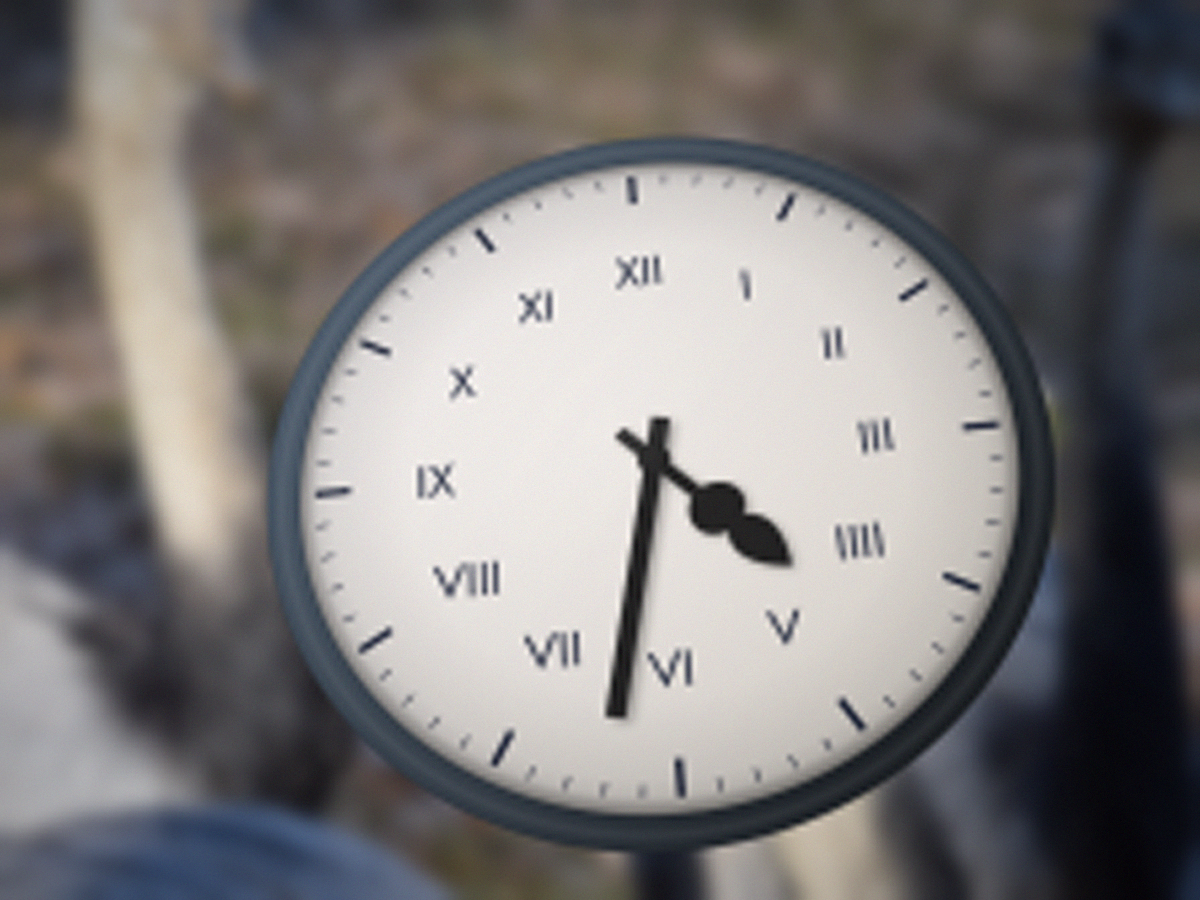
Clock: 4.32
